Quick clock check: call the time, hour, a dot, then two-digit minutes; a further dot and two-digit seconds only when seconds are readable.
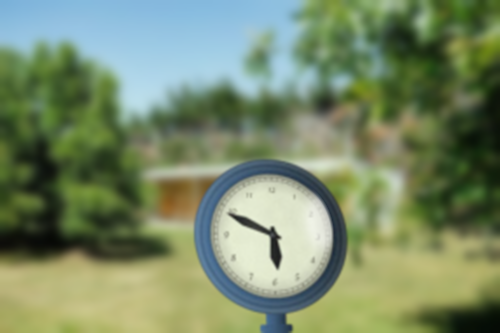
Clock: 5.49
